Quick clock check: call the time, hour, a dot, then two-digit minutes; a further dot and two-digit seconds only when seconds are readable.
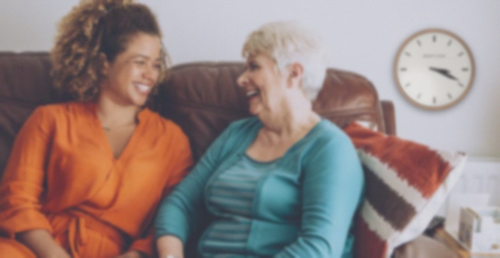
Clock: 3.19
